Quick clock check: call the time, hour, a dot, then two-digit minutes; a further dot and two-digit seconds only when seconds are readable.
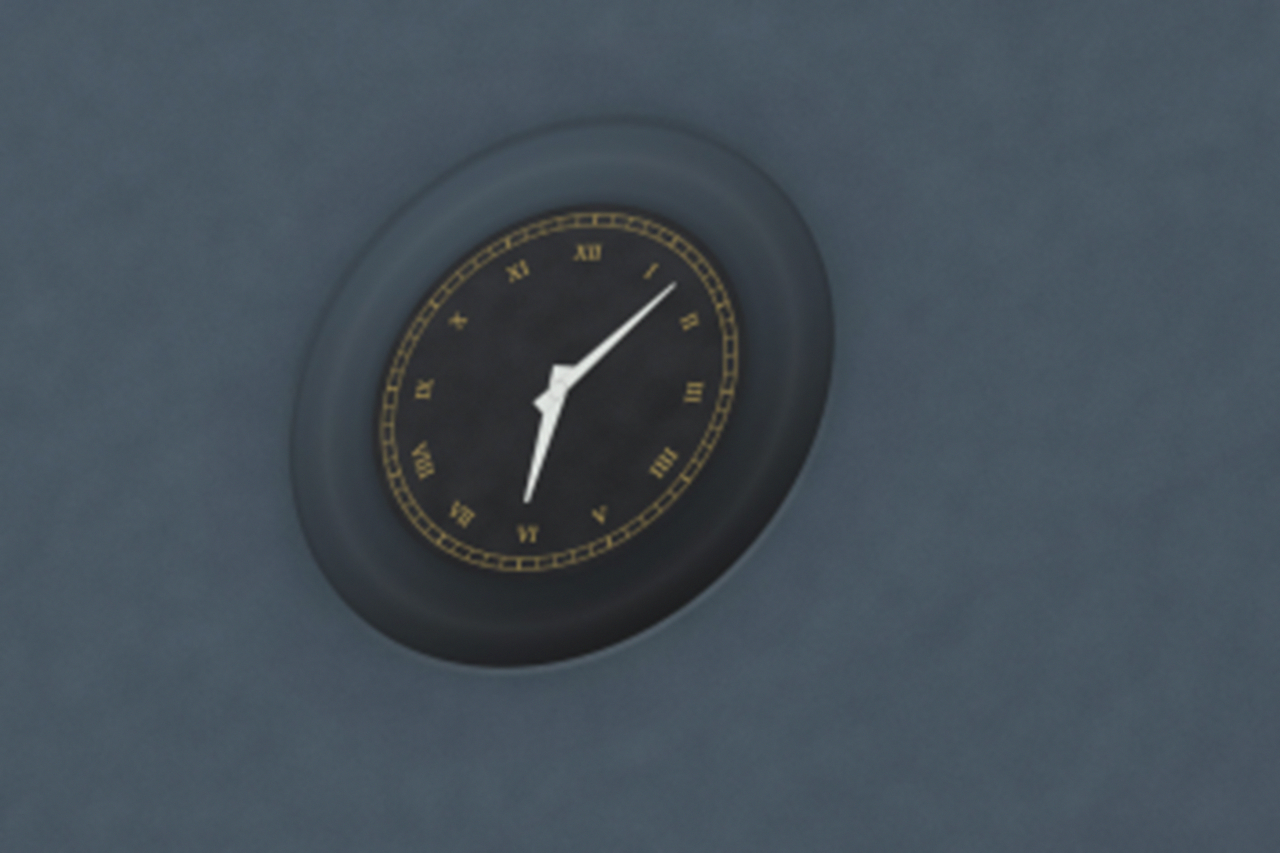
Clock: 6.07
